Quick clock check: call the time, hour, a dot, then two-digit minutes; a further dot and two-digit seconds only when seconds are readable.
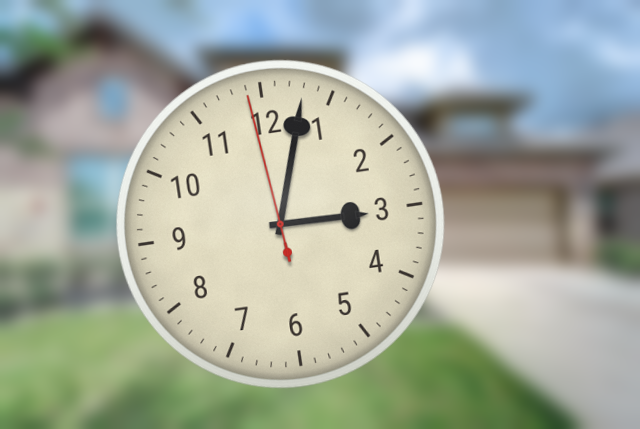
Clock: 3.02.59
